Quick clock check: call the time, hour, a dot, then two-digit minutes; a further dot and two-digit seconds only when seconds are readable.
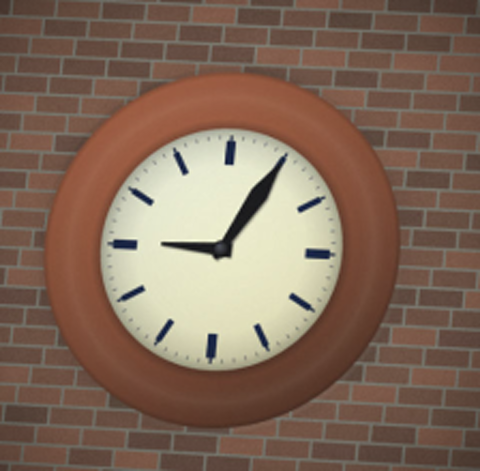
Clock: 9.05
